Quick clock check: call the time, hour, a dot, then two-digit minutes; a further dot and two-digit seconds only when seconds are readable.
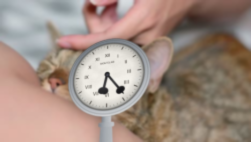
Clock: 6.24
